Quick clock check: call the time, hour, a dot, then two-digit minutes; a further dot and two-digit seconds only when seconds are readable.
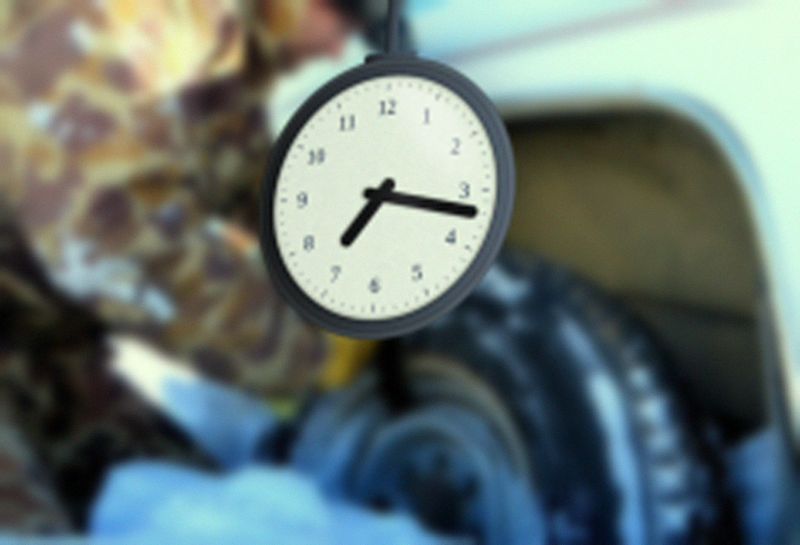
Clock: 7.17
